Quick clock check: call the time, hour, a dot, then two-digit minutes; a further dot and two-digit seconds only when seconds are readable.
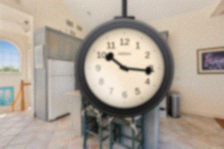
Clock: 10.16
